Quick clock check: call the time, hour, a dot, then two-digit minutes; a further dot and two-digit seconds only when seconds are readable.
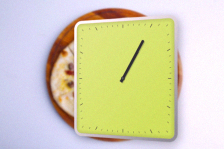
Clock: 1.05
